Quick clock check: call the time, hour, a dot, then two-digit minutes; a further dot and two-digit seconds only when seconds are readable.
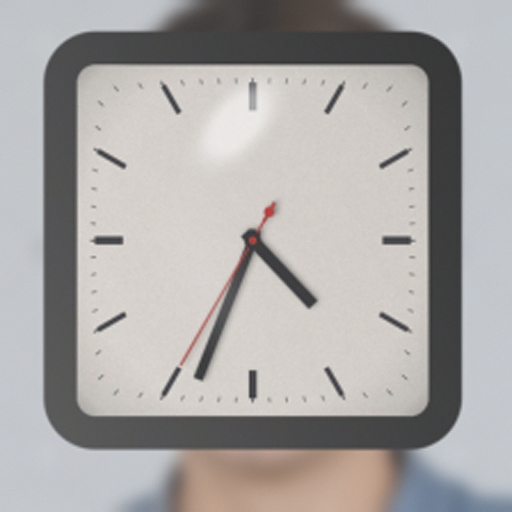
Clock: 4.33.35
